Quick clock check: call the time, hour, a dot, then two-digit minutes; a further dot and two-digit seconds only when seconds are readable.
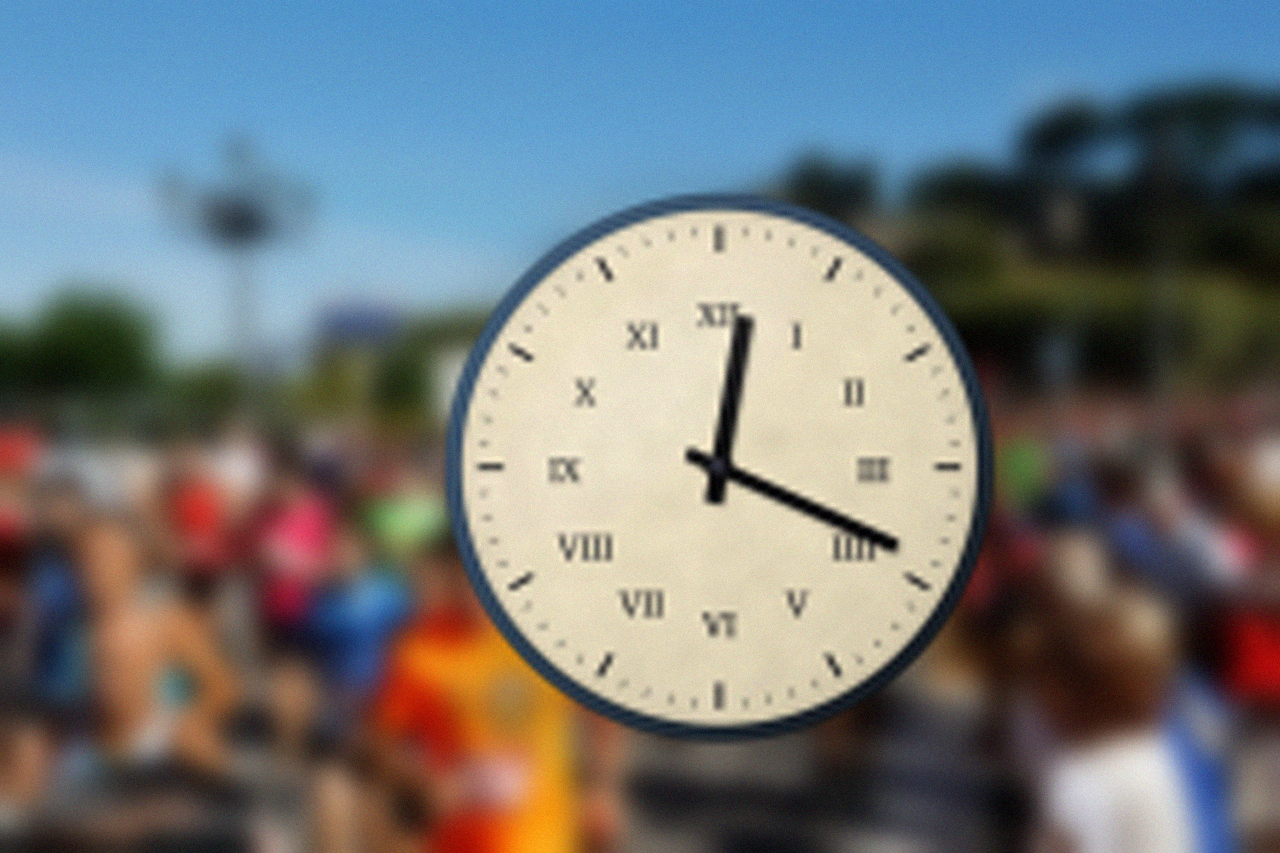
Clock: 12.19
